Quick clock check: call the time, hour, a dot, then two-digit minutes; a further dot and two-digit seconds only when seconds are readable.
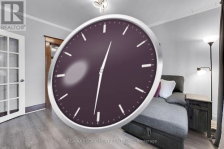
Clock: 12.31
